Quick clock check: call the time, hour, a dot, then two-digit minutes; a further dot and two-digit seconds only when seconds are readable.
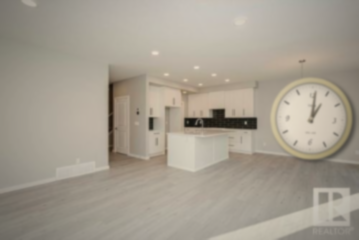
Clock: 1.01
